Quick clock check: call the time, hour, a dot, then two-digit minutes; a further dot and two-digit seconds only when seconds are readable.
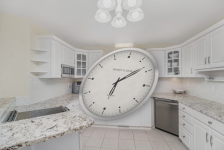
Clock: 6.08
